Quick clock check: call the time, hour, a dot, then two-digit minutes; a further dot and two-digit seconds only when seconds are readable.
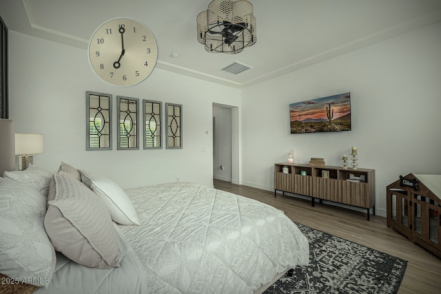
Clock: 7.00
